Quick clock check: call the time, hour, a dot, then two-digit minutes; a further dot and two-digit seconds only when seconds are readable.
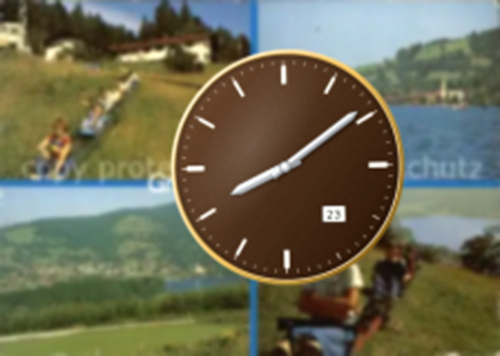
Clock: 8.09
